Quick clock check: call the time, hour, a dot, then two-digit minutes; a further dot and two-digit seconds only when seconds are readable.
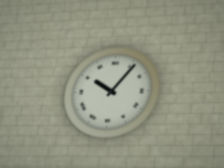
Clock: 10.06
